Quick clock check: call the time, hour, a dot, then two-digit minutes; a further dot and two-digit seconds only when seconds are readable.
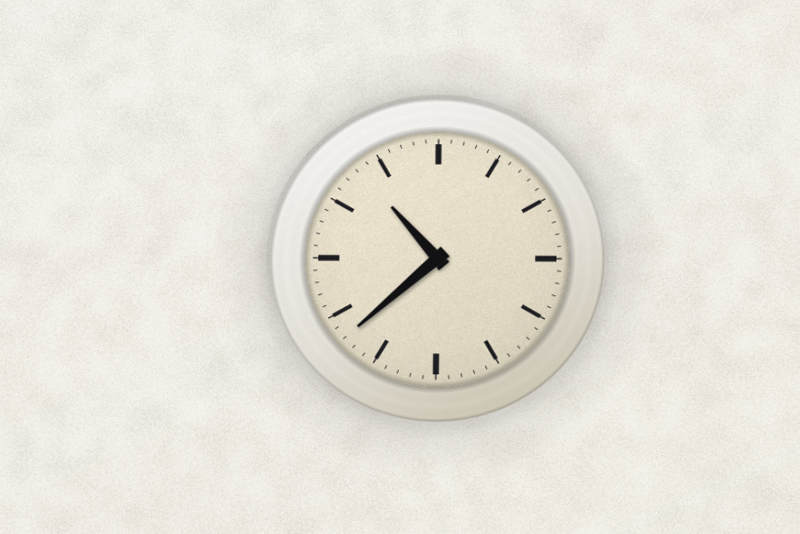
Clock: 10.38
